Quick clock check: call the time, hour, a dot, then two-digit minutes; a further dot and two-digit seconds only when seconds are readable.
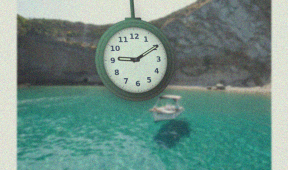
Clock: 9.10
